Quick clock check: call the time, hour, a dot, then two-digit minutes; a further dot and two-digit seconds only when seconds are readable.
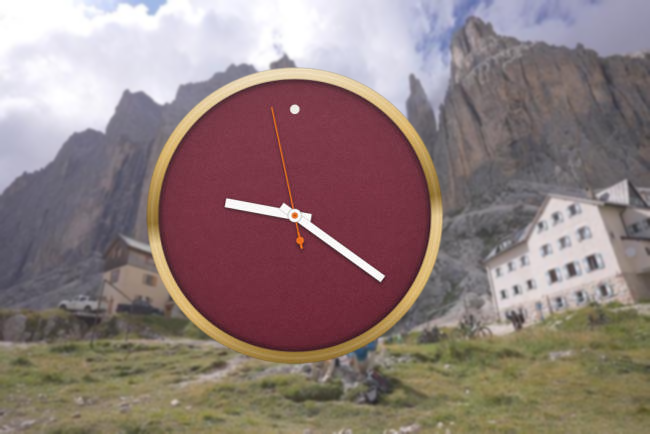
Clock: 9.20.58
